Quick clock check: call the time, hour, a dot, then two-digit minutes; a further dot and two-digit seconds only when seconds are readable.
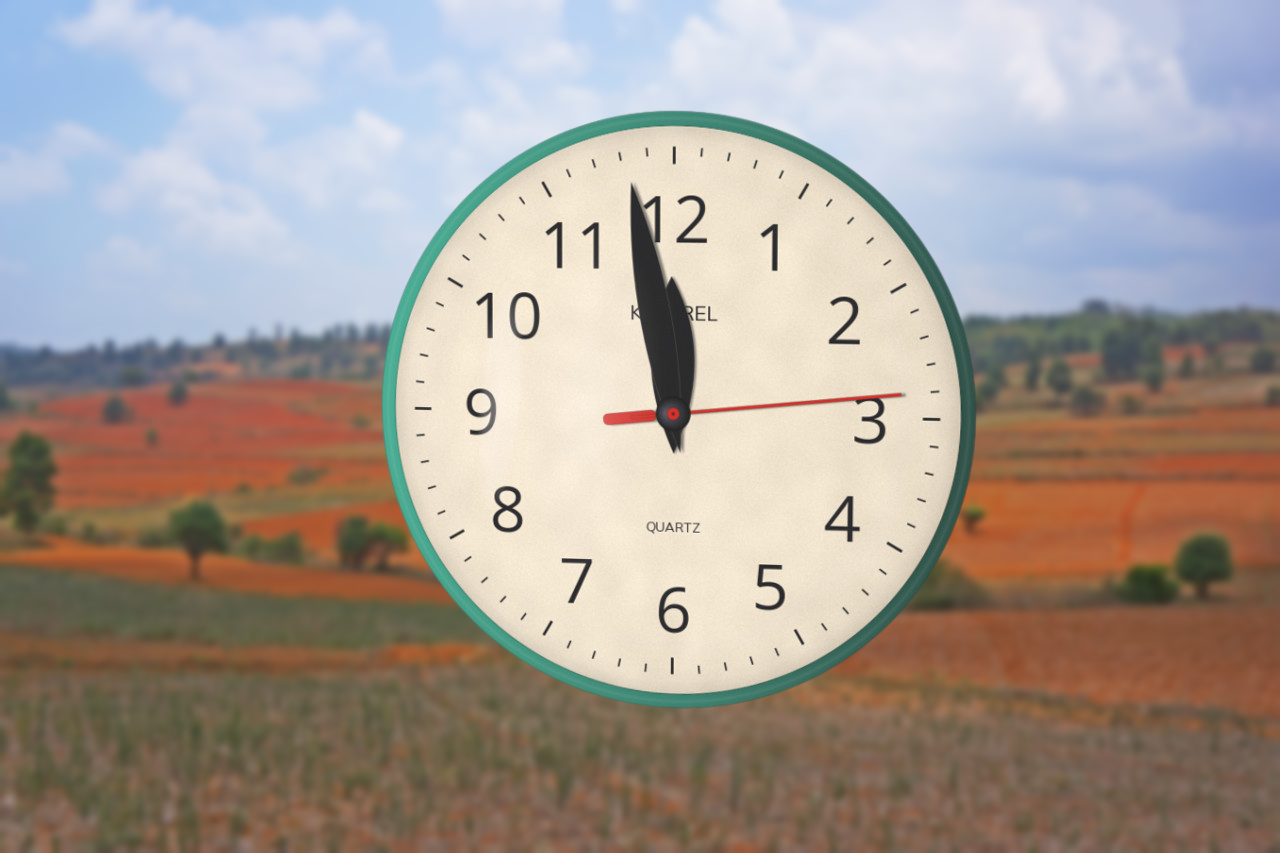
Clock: 11.58.14
